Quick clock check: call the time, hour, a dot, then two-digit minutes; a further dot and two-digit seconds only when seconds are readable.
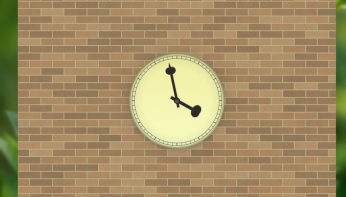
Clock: 3.58
